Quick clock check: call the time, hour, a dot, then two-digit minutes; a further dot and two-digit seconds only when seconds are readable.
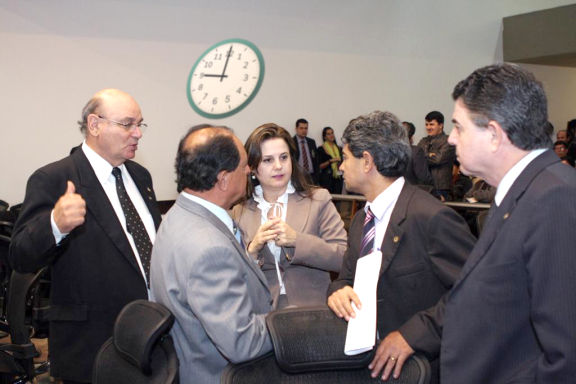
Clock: 9.00
